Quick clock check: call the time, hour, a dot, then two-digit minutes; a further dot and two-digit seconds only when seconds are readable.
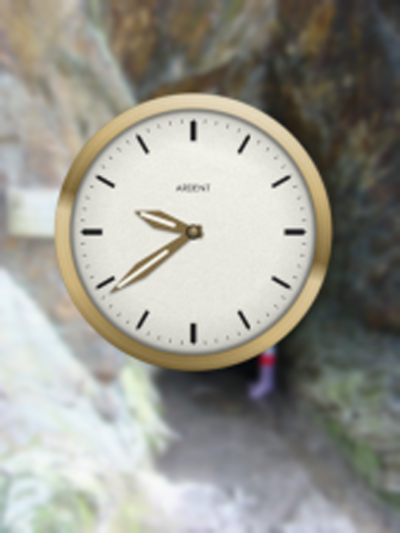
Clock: 9.39
